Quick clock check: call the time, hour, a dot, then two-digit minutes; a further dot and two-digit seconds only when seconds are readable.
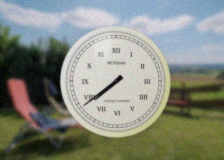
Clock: 7.39
